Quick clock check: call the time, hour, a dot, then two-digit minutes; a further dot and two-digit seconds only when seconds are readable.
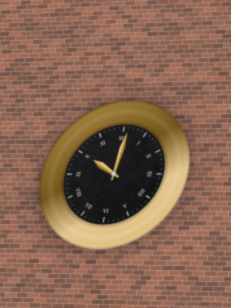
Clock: 10.01
